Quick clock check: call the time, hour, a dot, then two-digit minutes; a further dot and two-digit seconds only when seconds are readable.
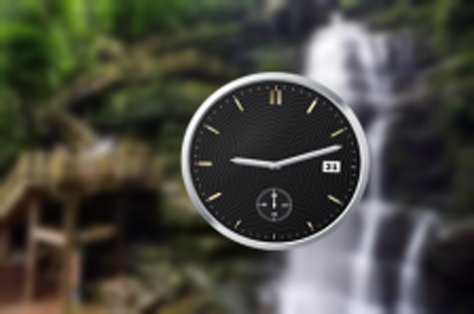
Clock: 9.12
